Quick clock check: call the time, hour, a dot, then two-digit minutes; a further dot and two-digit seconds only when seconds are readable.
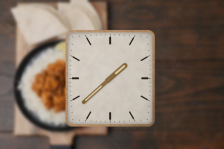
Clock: 1.38
